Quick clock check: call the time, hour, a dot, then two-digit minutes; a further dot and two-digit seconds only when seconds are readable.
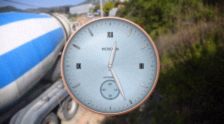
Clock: 12.26
